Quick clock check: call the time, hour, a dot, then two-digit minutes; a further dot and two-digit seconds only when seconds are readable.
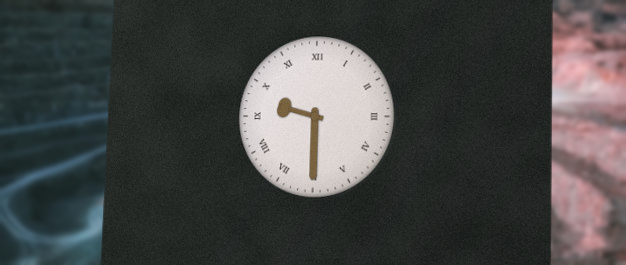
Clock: 9.30
